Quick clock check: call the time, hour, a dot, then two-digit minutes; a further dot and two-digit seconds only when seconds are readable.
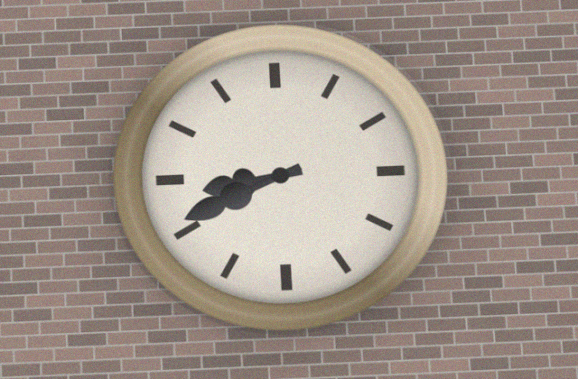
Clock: 8.41
